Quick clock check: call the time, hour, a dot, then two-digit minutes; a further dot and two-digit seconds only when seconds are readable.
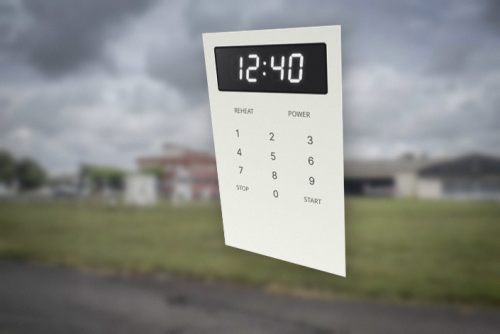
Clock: 12.40
